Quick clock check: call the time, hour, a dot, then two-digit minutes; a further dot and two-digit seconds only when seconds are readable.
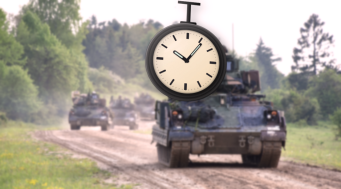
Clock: 10.06
